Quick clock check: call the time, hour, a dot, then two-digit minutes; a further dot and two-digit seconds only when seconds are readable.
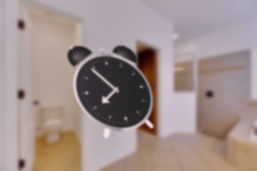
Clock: 7.54
